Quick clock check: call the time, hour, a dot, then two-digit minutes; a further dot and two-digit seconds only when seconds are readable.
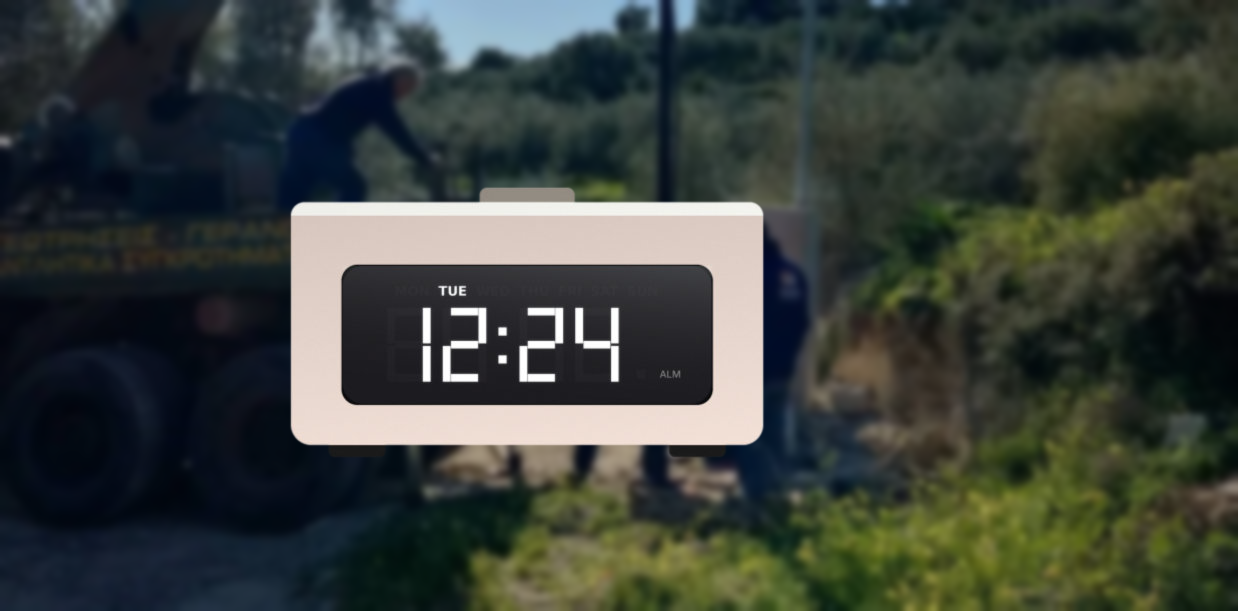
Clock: 12.24
